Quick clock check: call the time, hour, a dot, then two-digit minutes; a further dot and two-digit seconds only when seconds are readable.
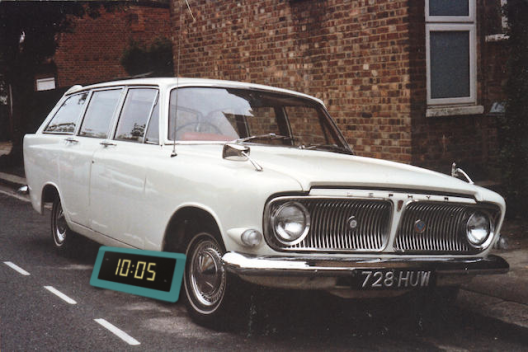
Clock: 10.05
